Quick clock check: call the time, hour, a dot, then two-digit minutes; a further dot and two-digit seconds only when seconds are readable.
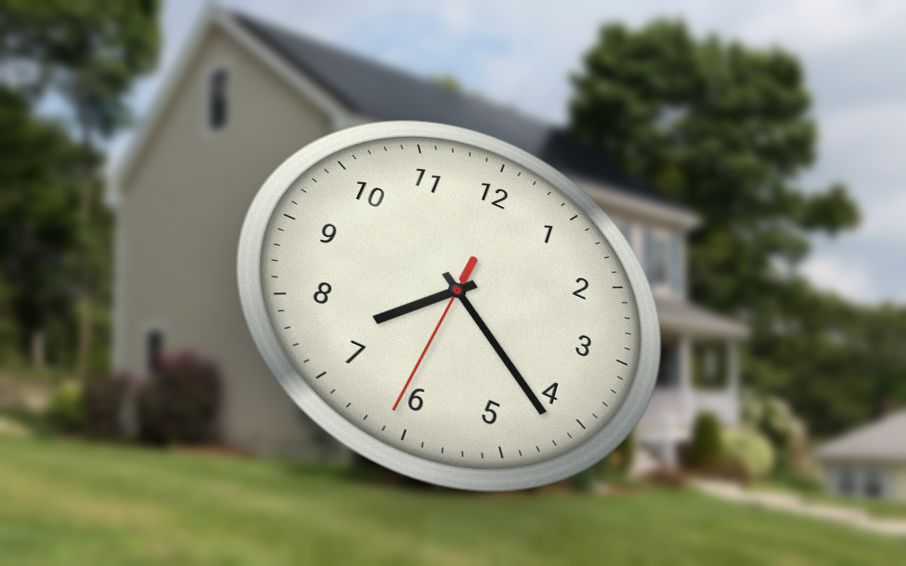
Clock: 7.21.31
